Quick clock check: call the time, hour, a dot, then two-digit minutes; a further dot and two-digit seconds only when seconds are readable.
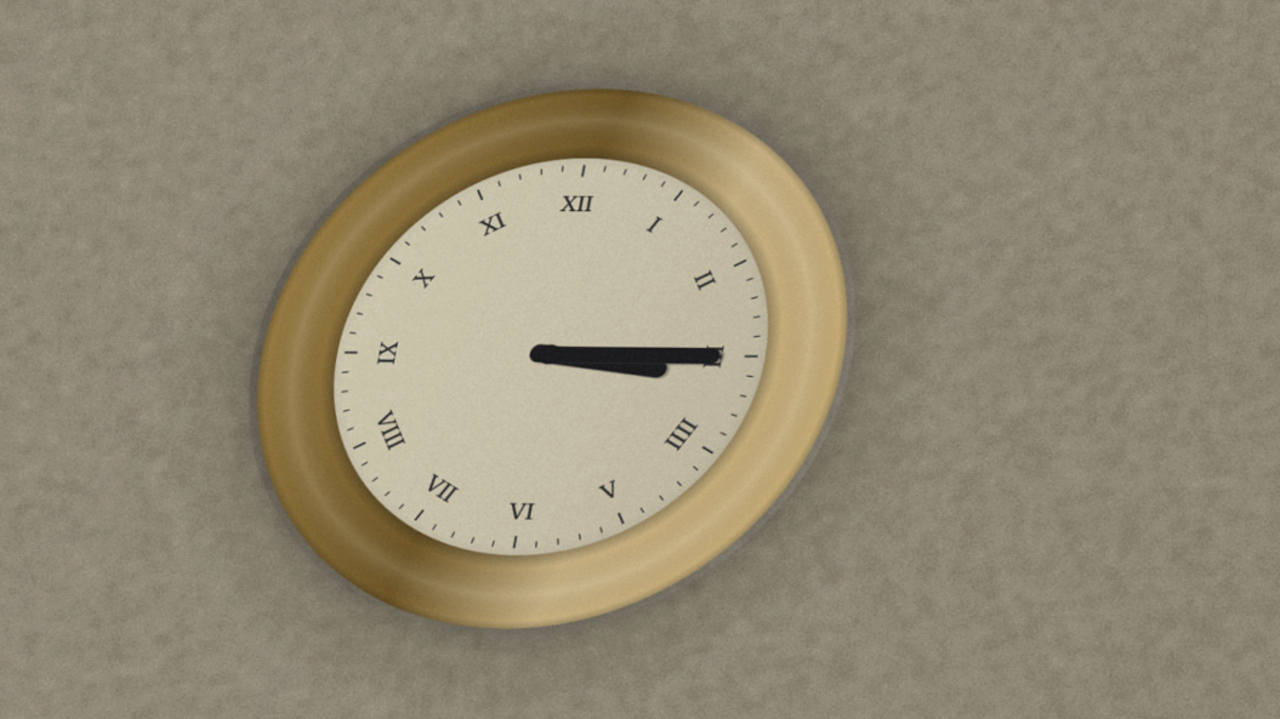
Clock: 3.15
